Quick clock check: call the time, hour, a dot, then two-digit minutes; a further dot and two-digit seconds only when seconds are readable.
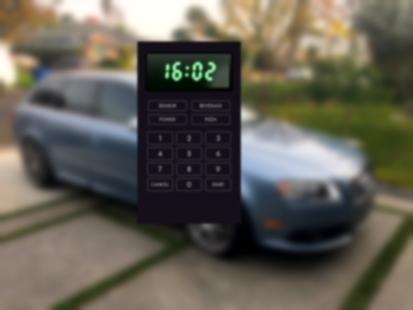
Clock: 16.02
